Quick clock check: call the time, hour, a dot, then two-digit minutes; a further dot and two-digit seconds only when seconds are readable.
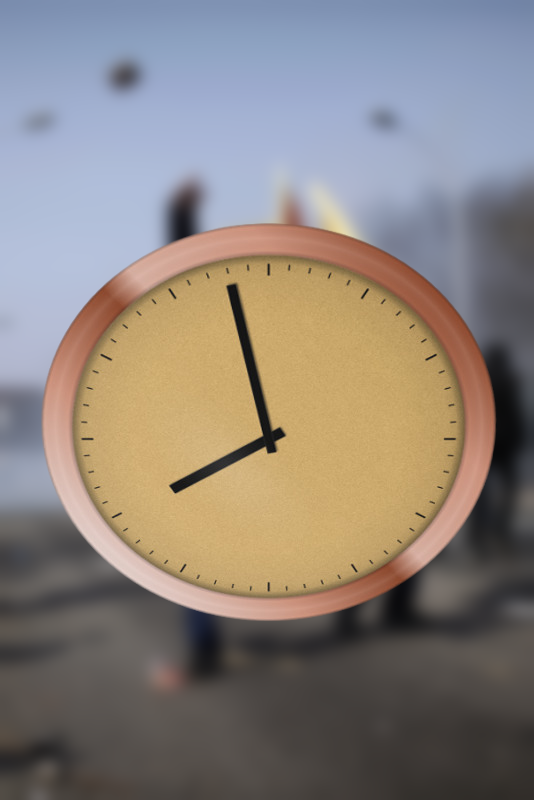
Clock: 7.58
